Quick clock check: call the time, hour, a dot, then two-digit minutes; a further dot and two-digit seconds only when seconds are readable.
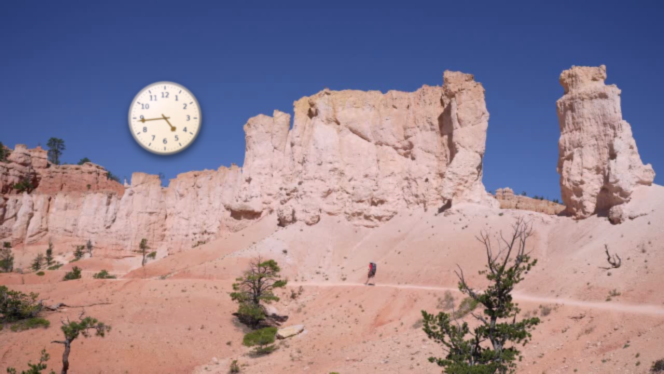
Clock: 4.44
